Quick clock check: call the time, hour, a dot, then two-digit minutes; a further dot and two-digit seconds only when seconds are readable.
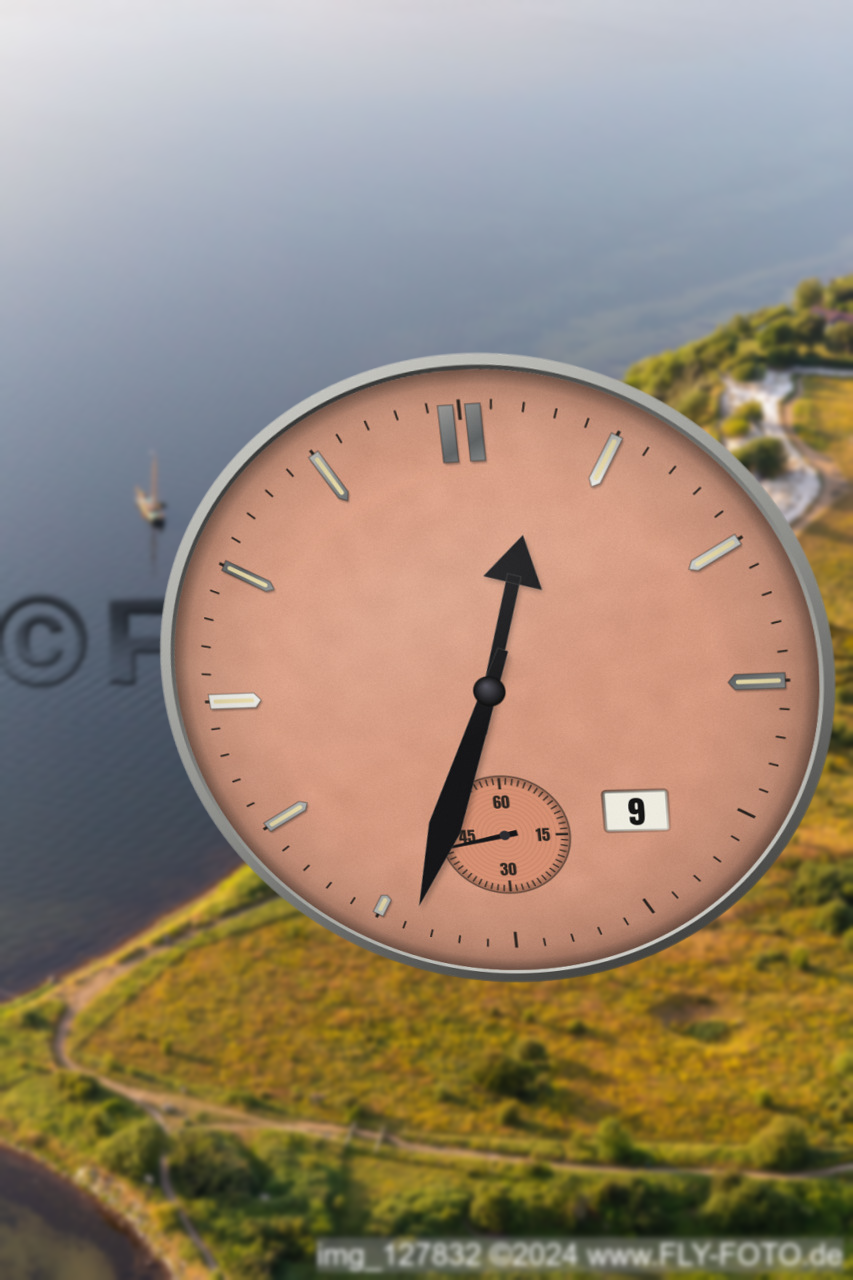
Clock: 12.33.43
